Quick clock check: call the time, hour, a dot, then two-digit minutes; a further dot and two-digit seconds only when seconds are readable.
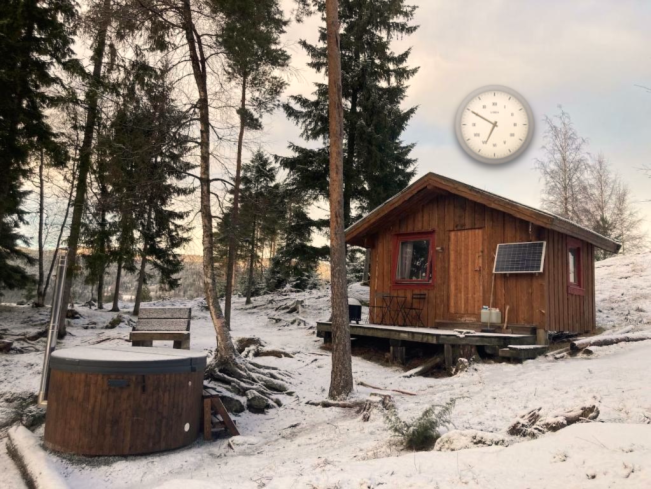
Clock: 6.50
